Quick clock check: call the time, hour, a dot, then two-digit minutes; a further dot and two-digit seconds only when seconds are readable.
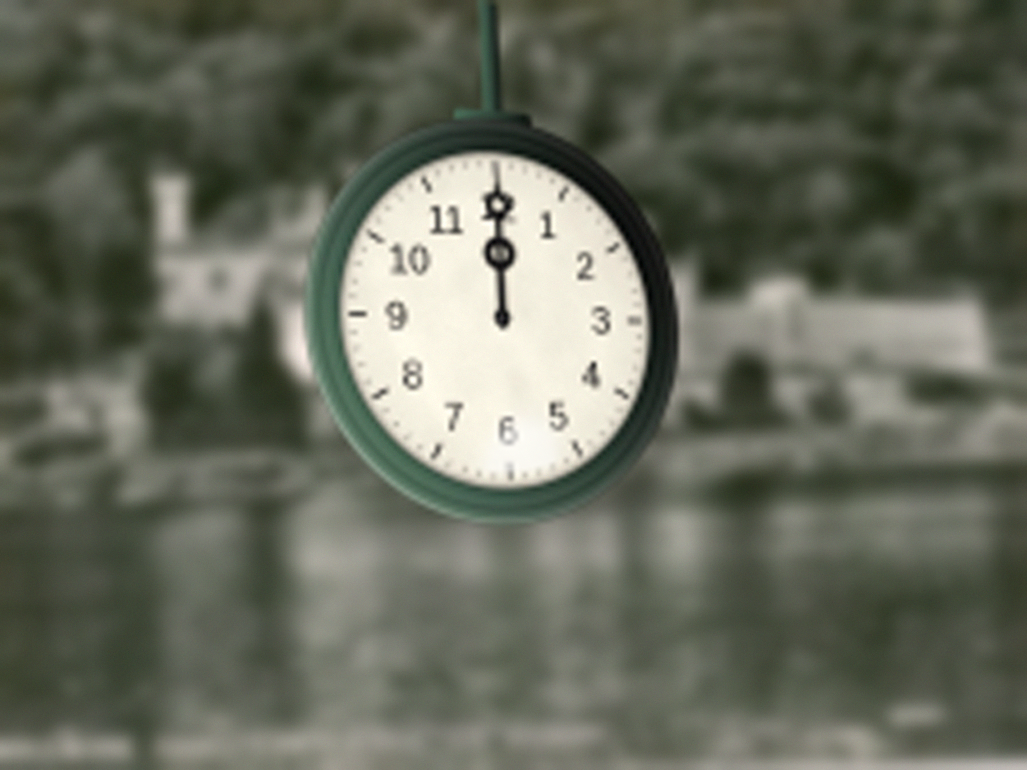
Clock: 12.00
